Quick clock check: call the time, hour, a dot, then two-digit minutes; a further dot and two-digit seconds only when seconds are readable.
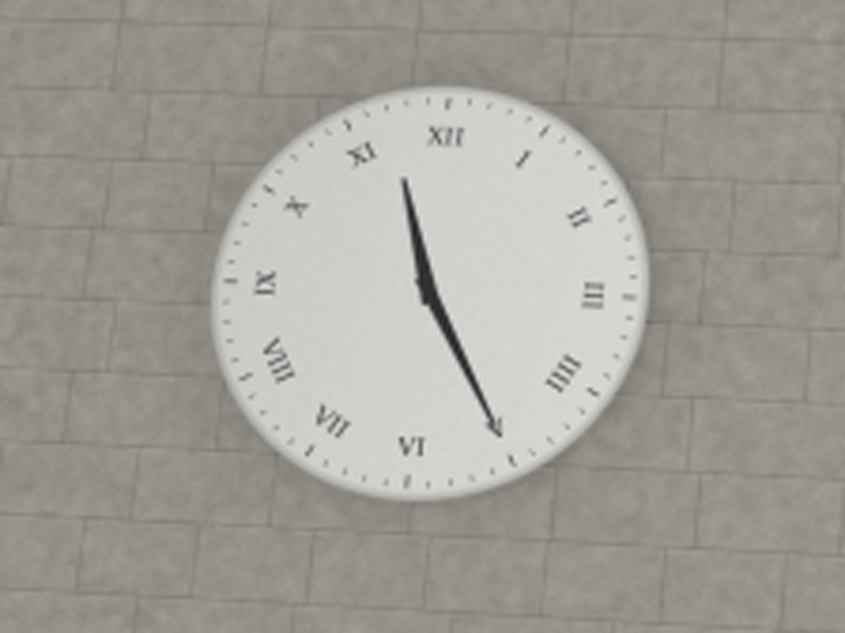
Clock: 11.25
